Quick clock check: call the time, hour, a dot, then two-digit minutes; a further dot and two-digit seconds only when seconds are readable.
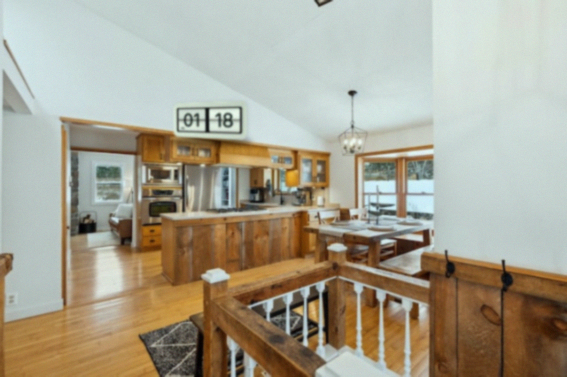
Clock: 1.18
